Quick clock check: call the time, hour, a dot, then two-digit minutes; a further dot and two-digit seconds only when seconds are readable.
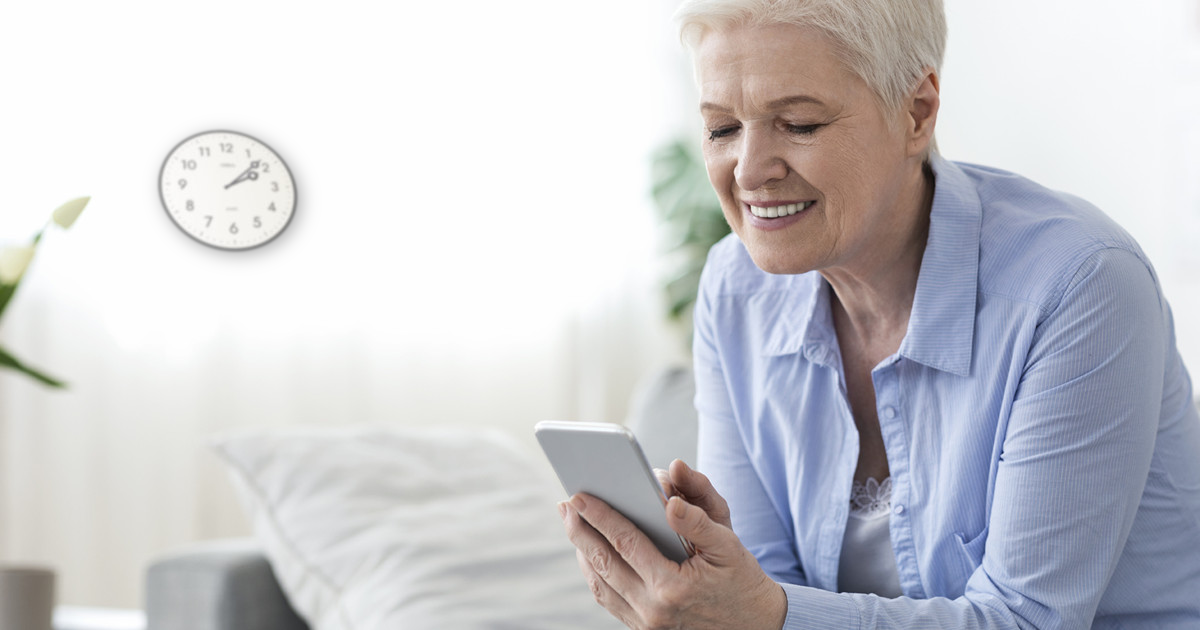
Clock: 2.08
